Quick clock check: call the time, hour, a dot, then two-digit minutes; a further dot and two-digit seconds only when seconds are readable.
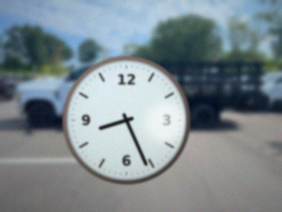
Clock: 8.26
